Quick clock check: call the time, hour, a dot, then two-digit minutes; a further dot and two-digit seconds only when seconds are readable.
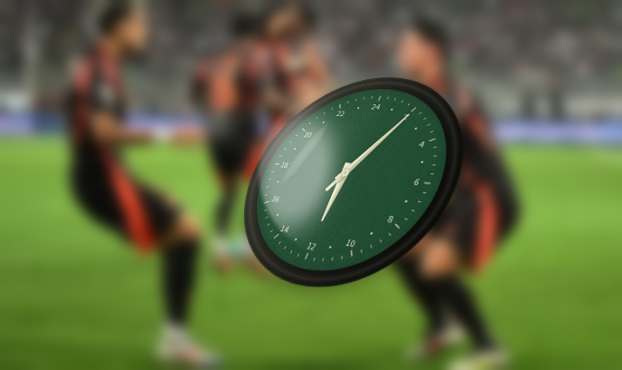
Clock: 12.05.05
